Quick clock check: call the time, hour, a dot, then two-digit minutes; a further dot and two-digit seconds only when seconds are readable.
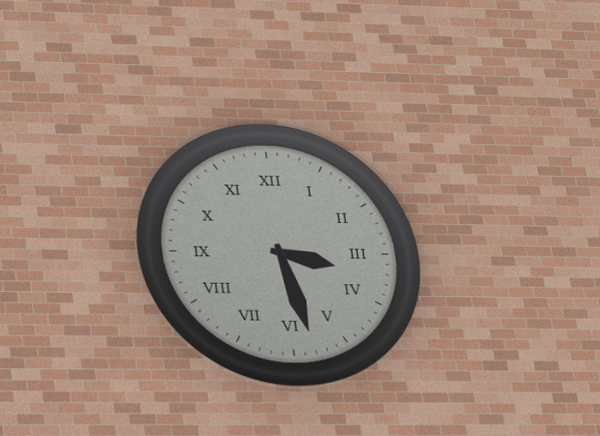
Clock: 3.28
